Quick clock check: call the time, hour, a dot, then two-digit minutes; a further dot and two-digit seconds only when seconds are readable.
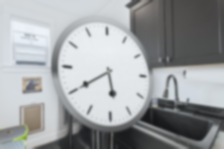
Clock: 5.40
